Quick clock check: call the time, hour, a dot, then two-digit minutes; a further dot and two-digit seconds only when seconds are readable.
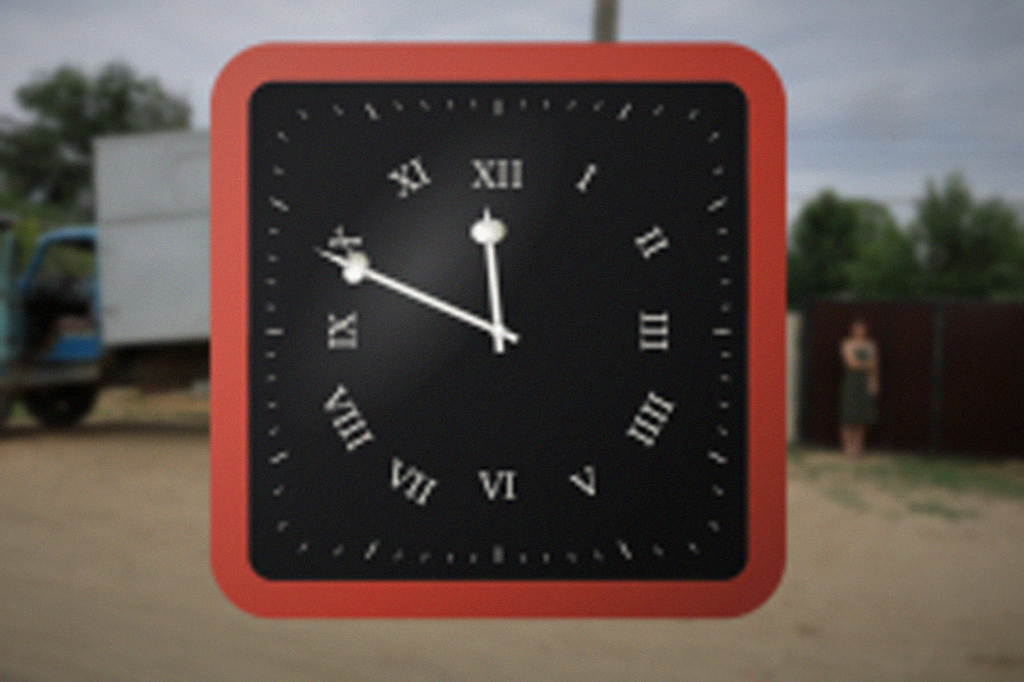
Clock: 11.49
